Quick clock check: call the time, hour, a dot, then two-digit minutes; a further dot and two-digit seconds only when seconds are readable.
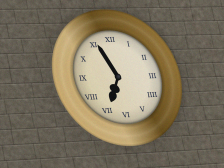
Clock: 6.56
